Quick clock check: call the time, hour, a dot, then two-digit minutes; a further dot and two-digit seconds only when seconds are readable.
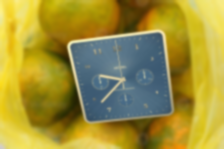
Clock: 9.38
